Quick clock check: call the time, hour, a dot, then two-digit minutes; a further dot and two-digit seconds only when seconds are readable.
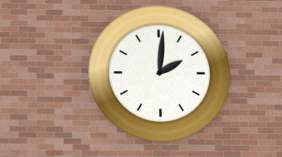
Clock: 2.01
